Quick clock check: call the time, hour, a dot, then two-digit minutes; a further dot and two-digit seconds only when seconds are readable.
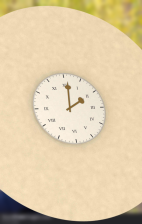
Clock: 2.01
